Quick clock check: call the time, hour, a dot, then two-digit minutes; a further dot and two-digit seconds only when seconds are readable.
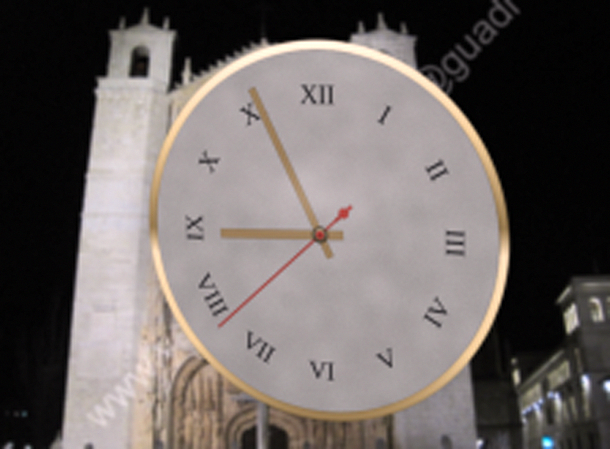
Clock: 8.55.38
